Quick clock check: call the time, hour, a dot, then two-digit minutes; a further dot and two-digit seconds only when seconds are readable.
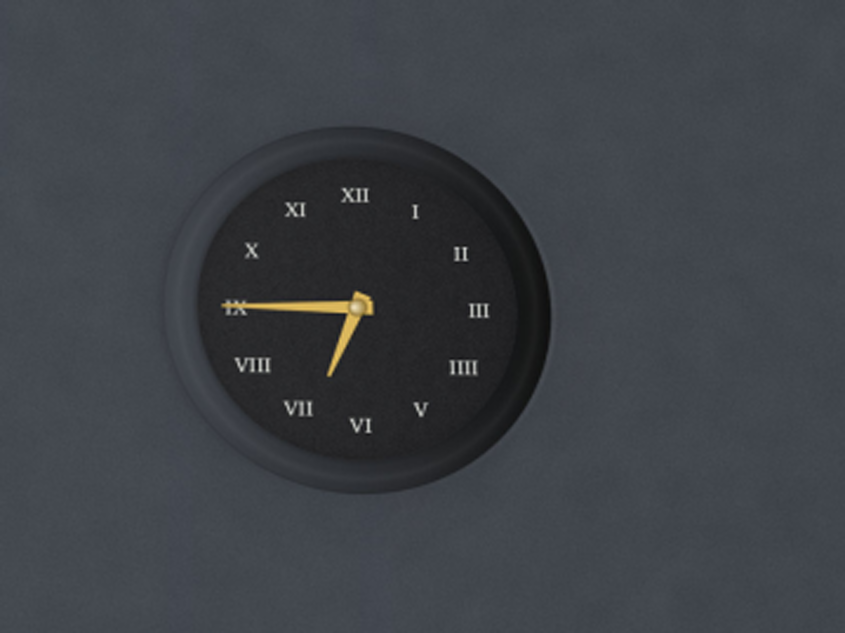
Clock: 6.45
